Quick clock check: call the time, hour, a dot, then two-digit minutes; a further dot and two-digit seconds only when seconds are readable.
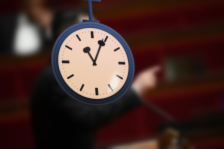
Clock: 11.04
